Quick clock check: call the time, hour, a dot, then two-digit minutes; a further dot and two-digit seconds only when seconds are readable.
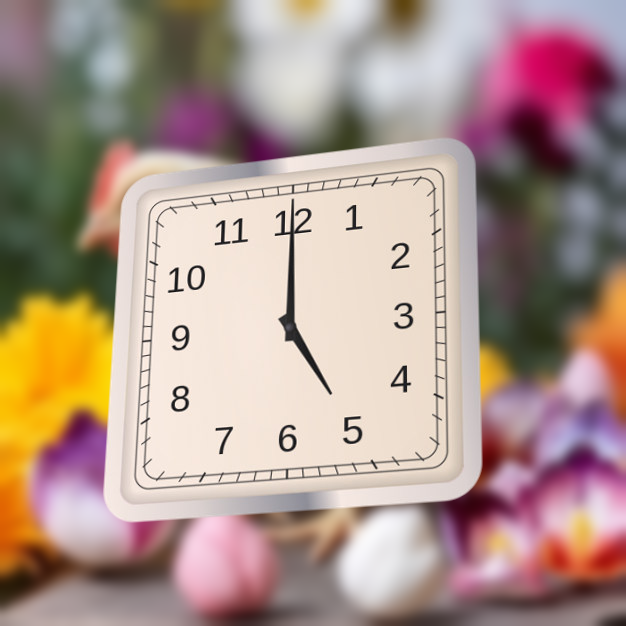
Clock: 5.00
